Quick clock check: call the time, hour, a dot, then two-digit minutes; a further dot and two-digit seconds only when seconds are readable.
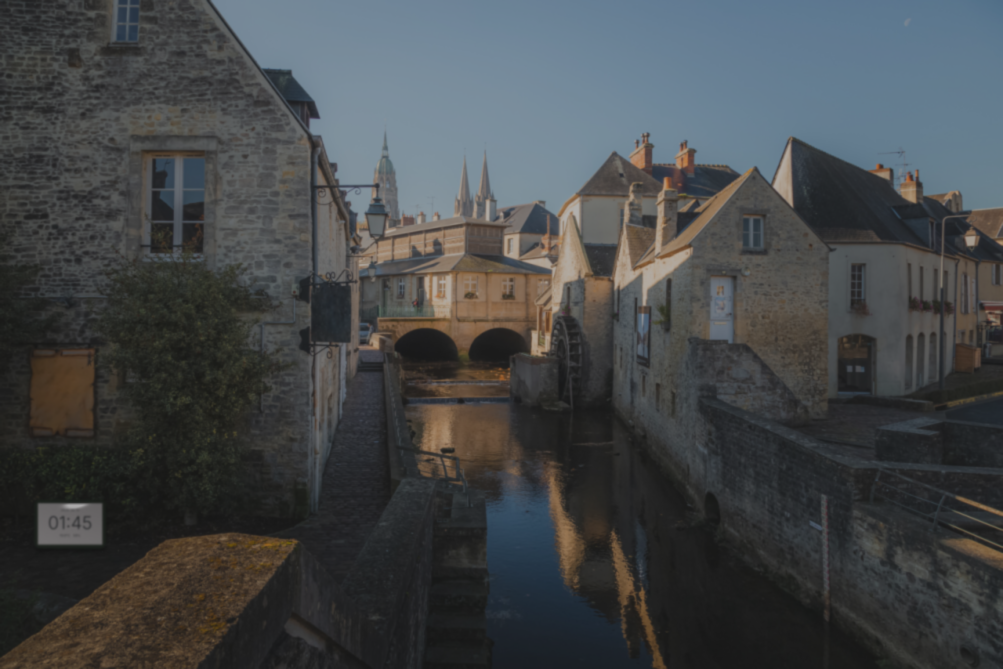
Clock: 1.45
